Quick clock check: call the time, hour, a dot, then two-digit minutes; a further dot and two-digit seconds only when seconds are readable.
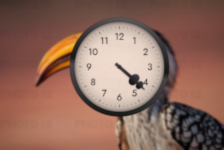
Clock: 4.22
